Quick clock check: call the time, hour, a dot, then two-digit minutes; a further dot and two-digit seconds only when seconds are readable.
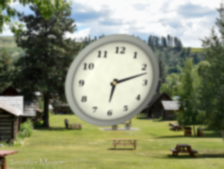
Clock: 6.12
